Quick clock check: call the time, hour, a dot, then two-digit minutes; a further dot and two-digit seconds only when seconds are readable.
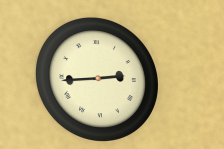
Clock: 2.44
